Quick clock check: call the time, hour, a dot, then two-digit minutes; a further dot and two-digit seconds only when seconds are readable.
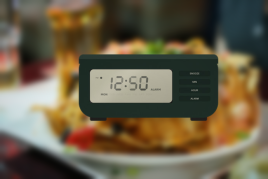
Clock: 12.50
